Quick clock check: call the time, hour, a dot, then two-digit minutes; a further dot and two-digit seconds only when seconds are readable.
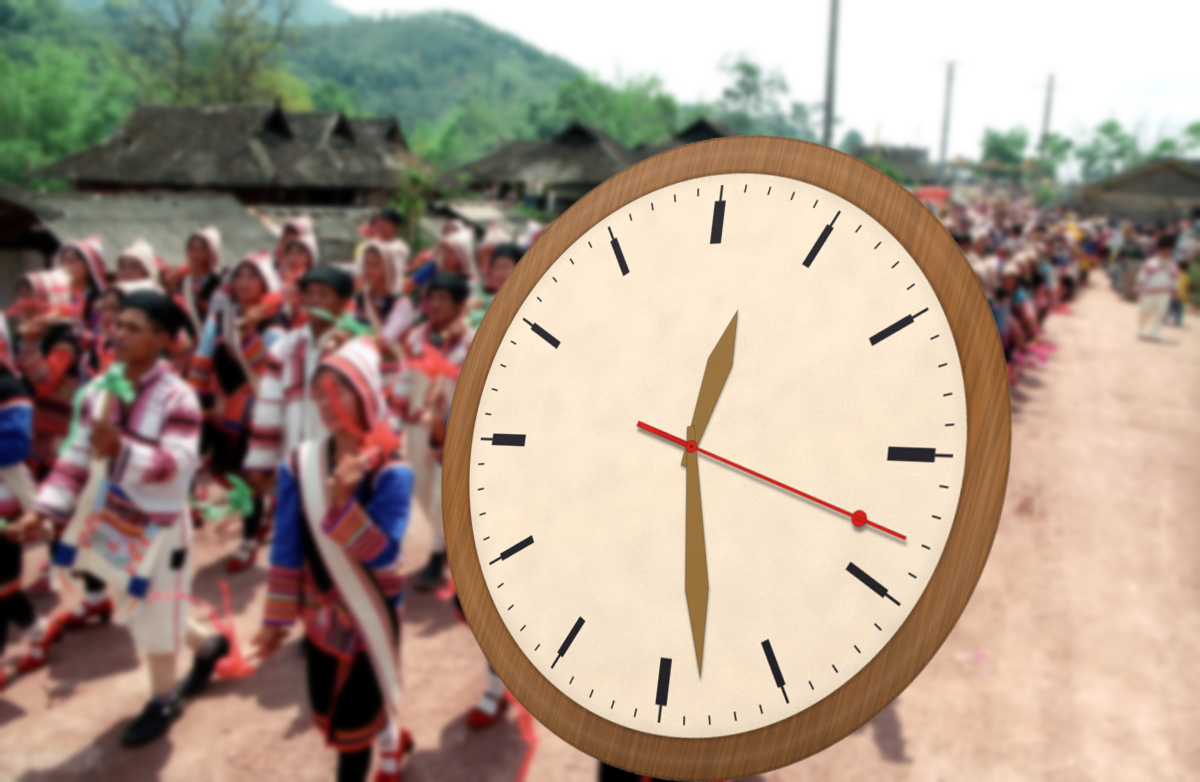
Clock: 12.28.18
